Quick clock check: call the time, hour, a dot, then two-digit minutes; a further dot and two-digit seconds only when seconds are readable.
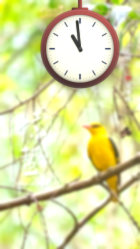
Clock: 10.59
